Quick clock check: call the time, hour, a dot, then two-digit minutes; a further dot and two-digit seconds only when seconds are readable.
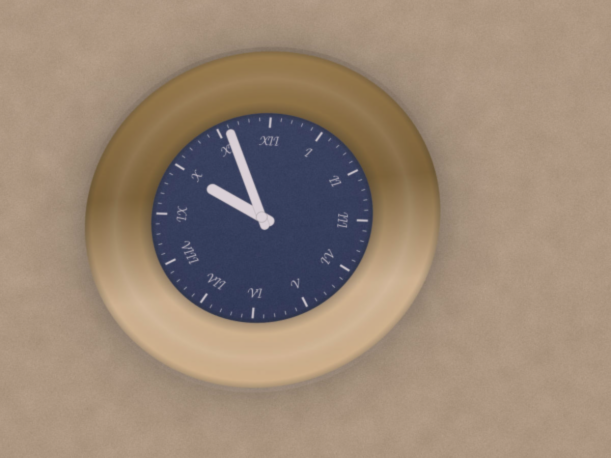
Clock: 9.56
